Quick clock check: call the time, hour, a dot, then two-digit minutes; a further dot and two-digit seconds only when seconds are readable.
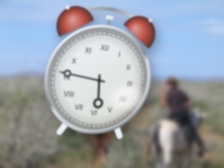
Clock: 5.46
